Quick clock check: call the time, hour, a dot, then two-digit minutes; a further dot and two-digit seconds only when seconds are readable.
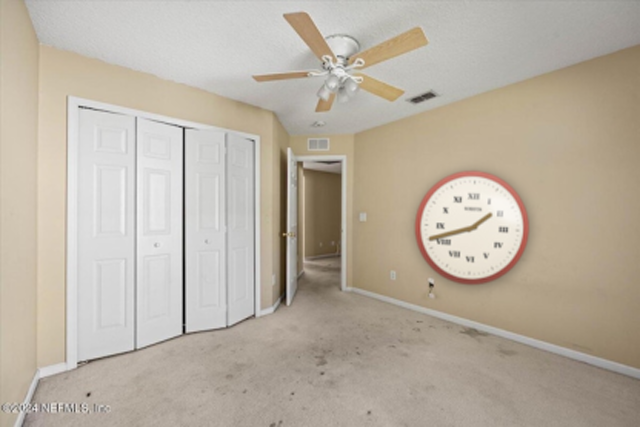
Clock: 1.42
